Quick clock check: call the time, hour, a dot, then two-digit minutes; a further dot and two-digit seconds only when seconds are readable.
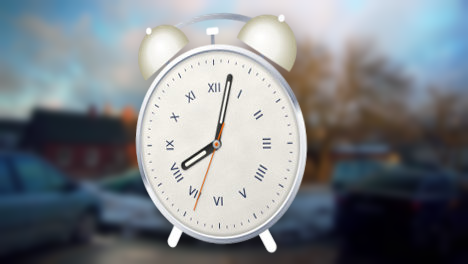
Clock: 8.02.34
